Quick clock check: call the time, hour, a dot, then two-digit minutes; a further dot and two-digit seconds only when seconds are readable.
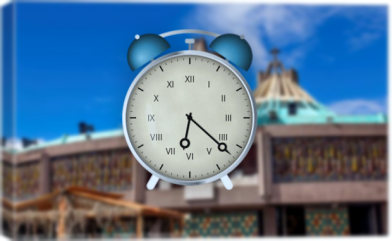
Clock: 6.22
